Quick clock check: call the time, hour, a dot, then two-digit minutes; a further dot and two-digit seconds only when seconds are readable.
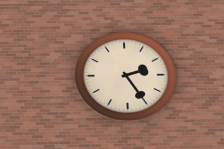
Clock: 2.25
